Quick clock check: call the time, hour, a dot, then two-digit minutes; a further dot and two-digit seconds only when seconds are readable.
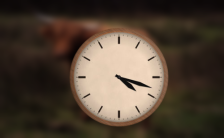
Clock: 4.18
